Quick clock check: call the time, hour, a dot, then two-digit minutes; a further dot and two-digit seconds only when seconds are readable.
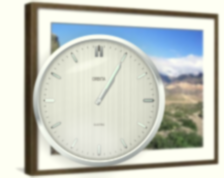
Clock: 1.05
